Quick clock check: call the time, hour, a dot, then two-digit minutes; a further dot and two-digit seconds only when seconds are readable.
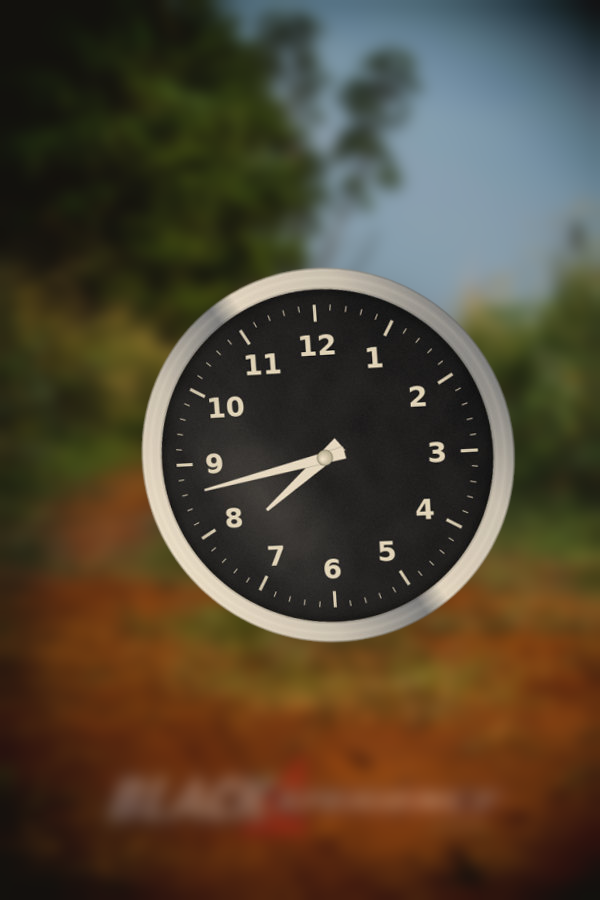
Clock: 7.43
